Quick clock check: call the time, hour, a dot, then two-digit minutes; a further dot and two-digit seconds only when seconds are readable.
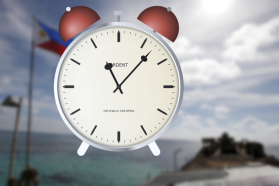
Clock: 11.07
